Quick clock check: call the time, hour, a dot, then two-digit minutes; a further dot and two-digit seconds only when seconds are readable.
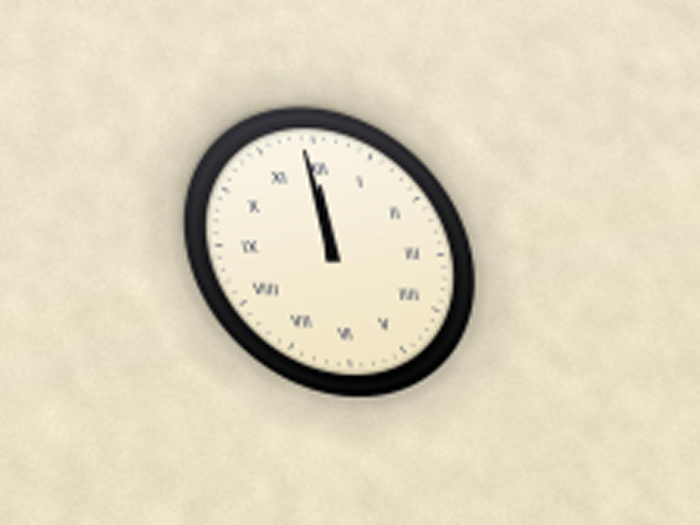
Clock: 11.59
